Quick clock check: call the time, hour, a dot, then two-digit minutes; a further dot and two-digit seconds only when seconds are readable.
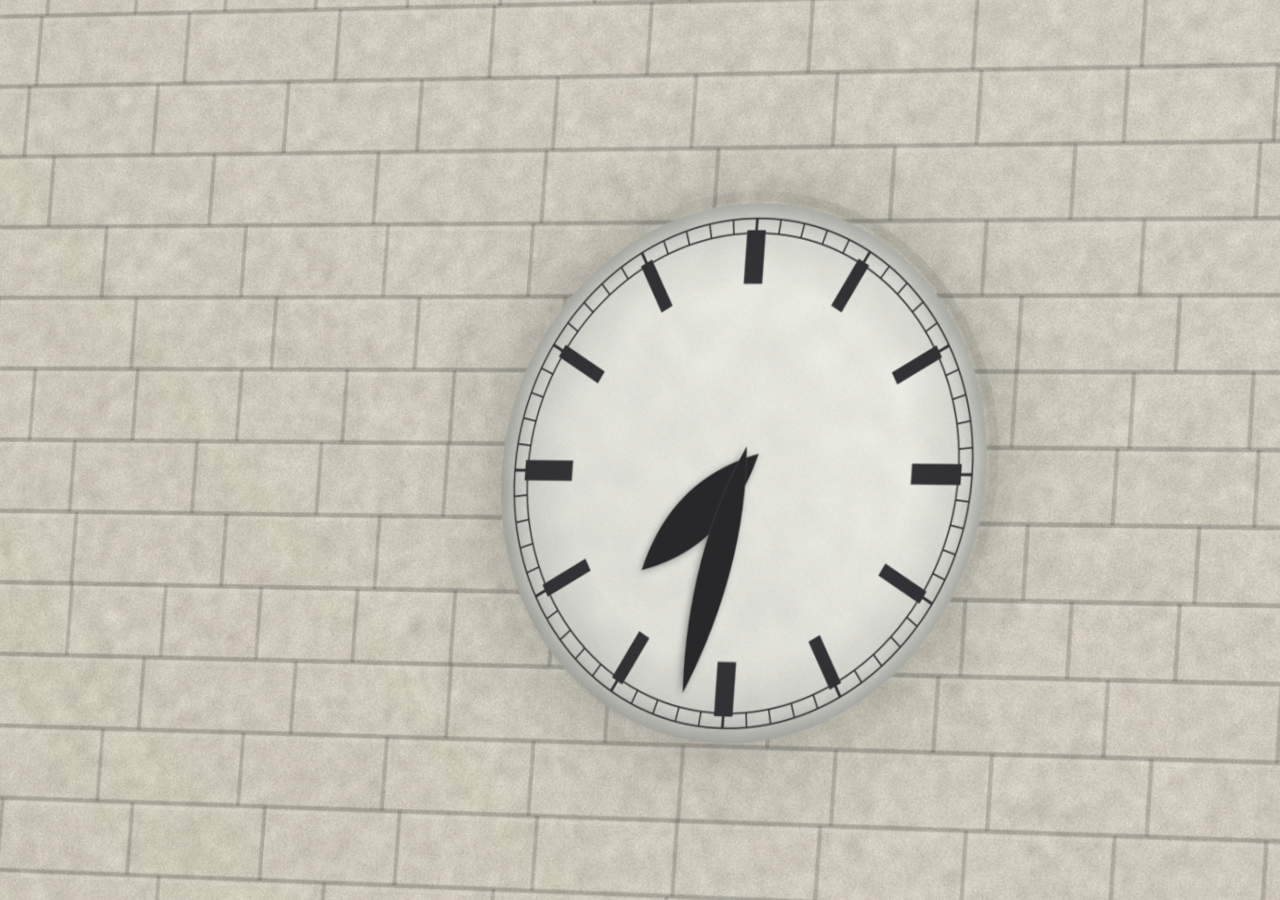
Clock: 7.32
